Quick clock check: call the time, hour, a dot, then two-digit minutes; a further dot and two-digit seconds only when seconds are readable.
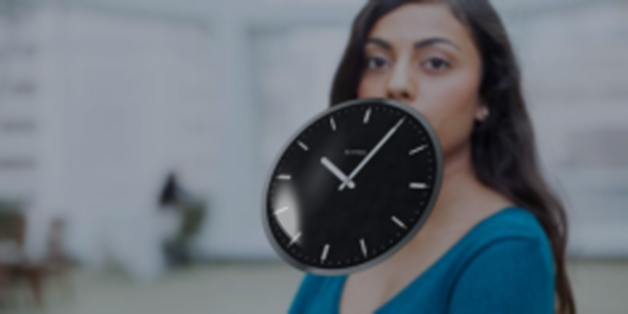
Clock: 10.05
